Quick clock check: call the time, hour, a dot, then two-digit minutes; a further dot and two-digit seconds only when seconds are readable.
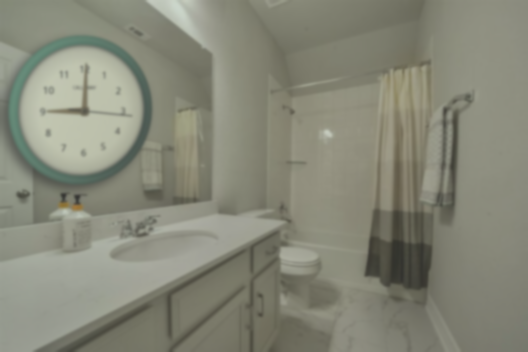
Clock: 9.00.16
